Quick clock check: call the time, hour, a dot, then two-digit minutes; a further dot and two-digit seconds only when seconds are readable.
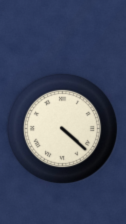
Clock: 4.22
